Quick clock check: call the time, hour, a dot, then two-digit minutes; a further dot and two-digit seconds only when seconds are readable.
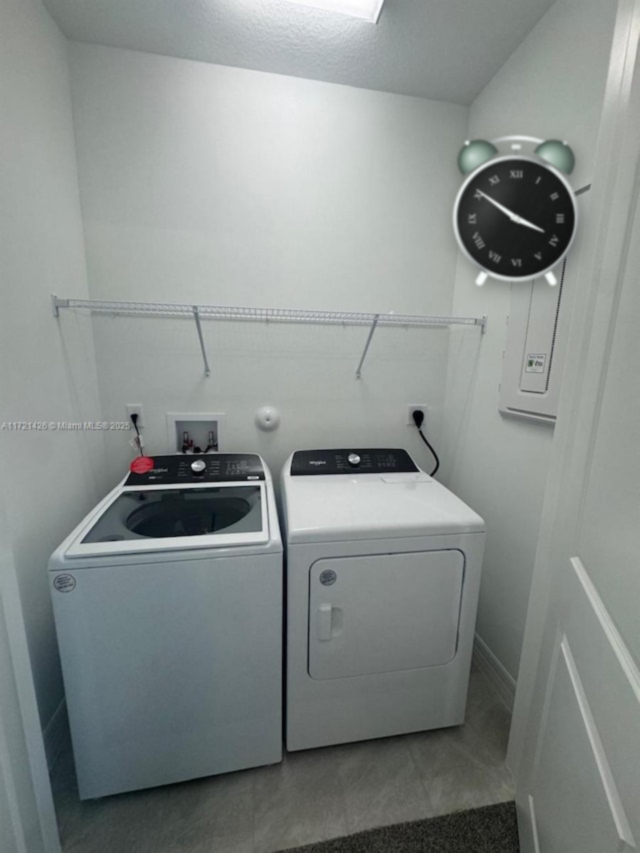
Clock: 3.51
